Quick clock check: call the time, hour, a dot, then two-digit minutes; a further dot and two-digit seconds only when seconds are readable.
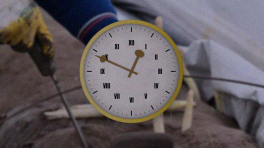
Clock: 12.49
